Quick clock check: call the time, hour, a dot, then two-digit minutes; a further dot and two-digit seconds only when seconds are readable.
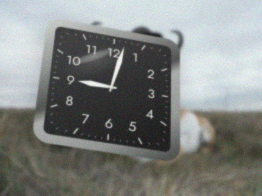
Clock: 9.02
